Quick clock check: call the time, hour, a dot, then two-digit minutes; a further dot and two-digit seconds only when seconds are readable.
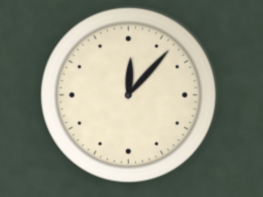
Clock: 12.07
